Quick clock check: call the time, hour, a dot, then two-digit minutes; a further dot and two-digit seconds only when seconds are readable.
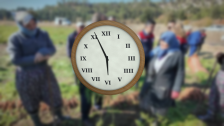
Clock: 5.56
